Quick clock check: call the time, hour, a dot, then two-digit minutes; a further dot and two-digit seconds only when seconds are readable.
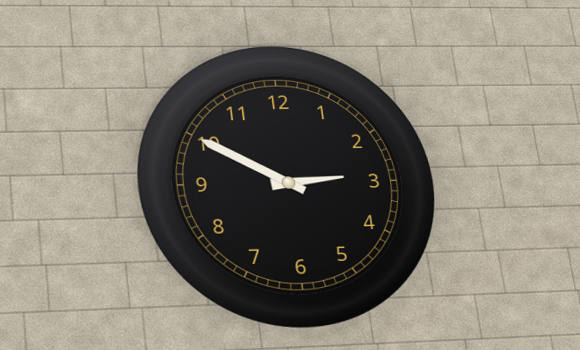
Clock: 2.50
